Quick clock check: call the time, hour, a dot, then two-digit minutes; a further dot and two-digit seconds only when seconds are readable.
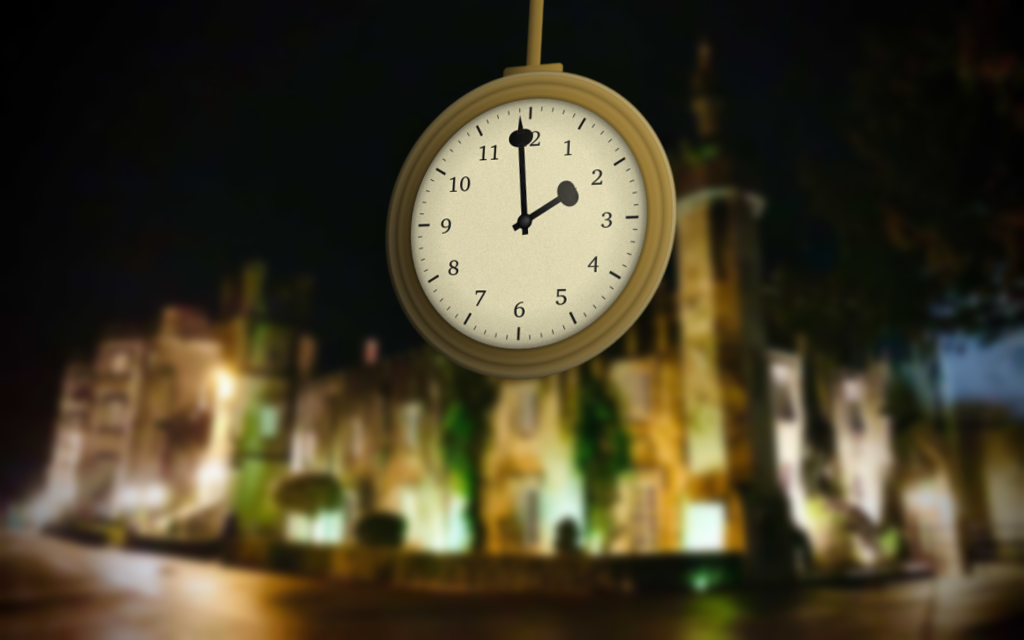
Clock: 1.59
